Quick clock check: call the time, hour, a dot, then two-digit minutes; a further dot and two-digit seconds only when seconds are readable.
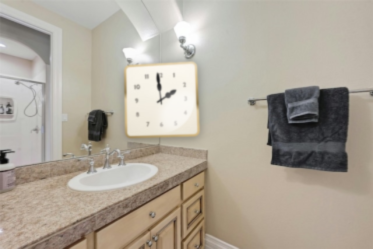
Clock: 1.59
